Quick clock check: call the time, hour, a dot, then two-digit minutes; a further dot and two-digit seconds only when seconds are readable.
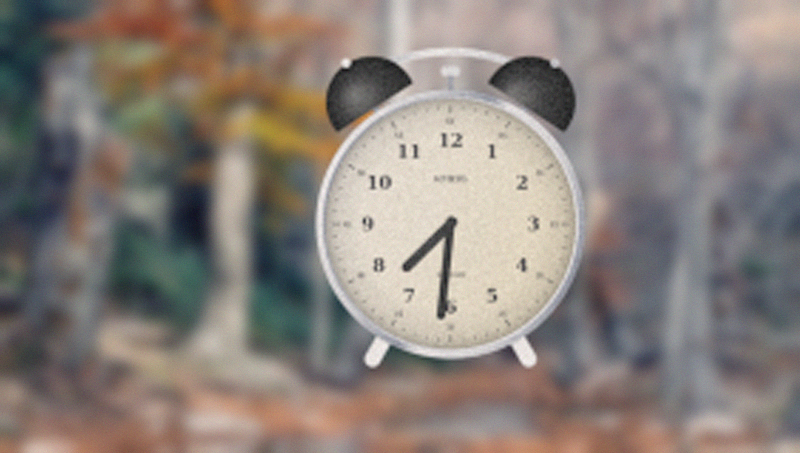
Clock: 7.31
